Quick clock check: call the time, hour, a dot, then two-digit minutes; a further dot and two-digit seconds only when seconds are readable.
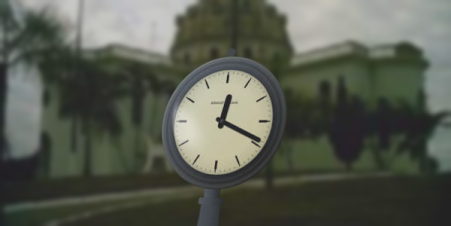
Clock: 12.19
